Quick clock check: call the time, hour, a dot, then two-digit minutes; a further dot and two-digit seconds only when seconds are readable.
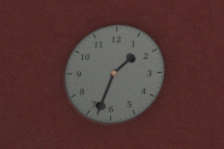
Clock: 1.33
